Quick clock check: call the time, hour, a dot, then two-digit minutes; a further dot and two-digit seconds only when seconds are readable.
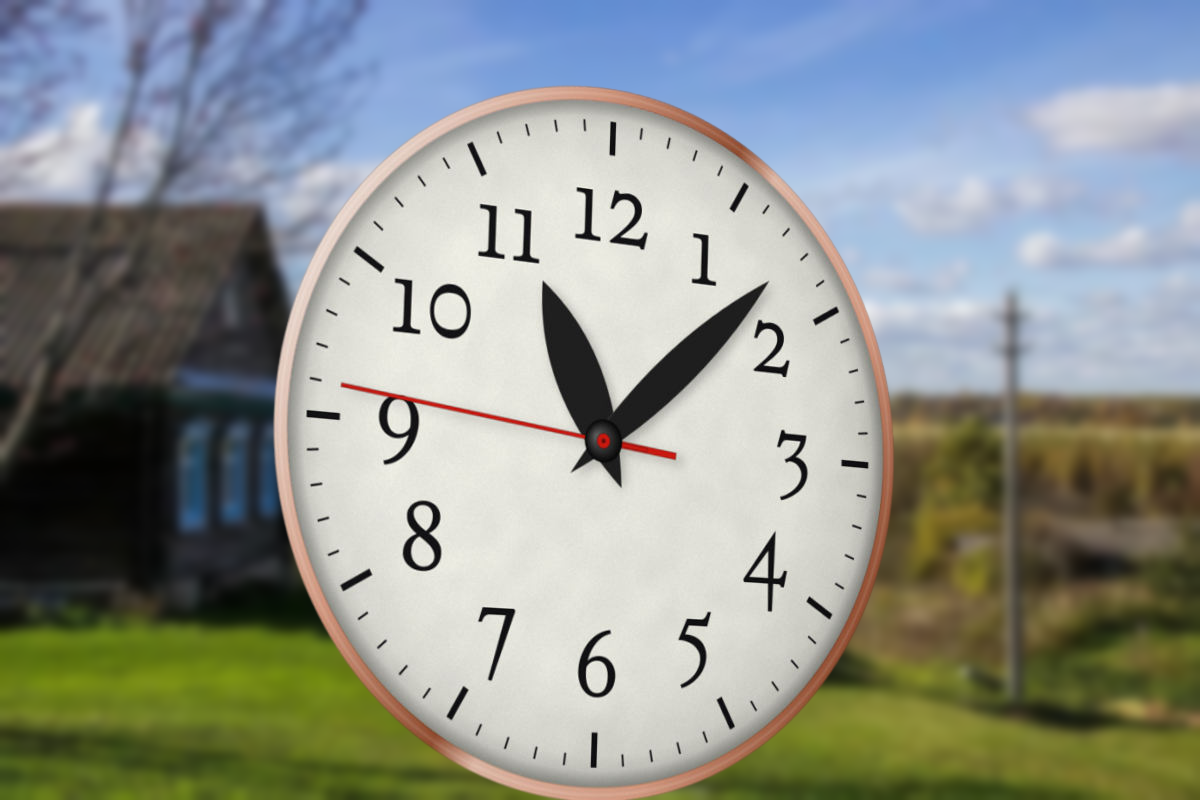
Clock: 11.07.46
